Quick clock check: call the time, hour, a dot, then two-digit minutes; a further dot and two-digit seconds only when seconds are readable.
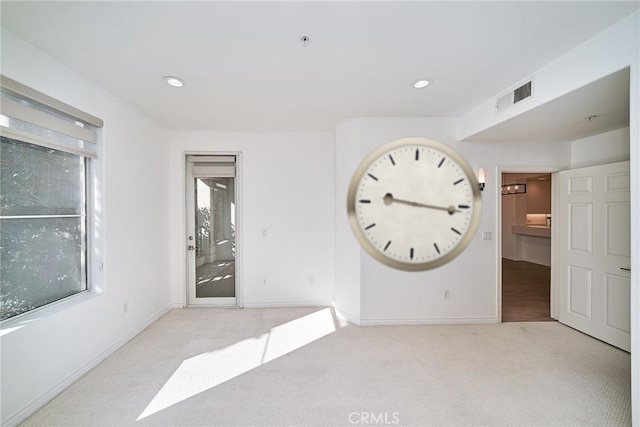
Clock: 9.16
